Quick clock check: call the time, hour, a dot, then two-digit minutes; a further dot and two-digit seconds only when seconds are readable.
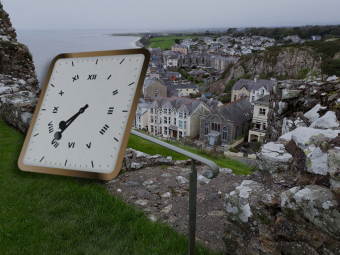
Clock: 7.36
